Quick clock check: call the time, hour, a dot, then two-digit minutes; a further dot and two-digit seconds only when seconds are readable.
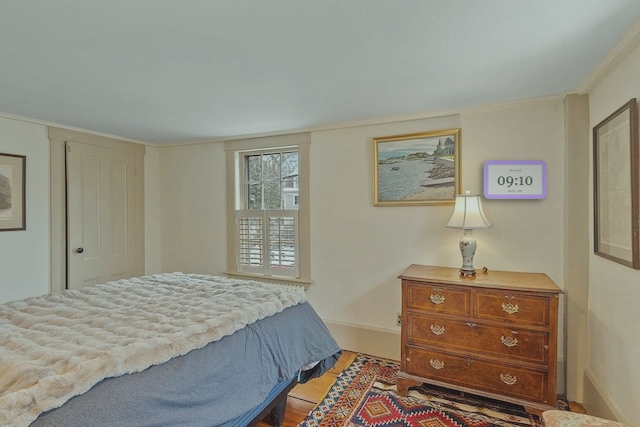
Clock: 9.10
